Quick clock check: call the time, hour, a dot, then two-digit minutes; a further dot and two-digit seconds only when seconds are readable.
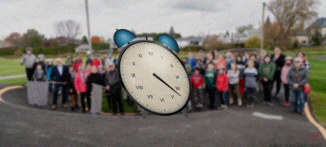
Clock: 4.22
